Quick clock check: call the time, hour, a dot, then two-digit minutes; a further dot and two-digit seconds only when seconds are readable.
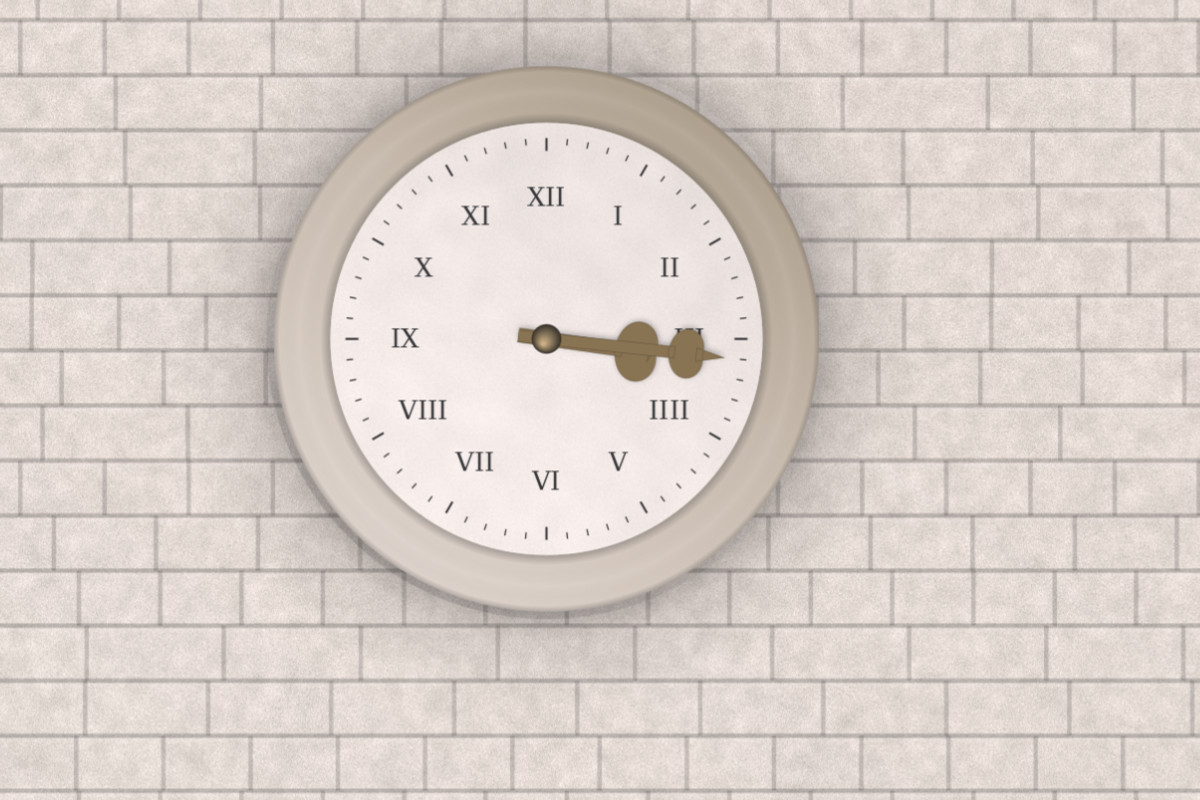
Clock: 3.16
